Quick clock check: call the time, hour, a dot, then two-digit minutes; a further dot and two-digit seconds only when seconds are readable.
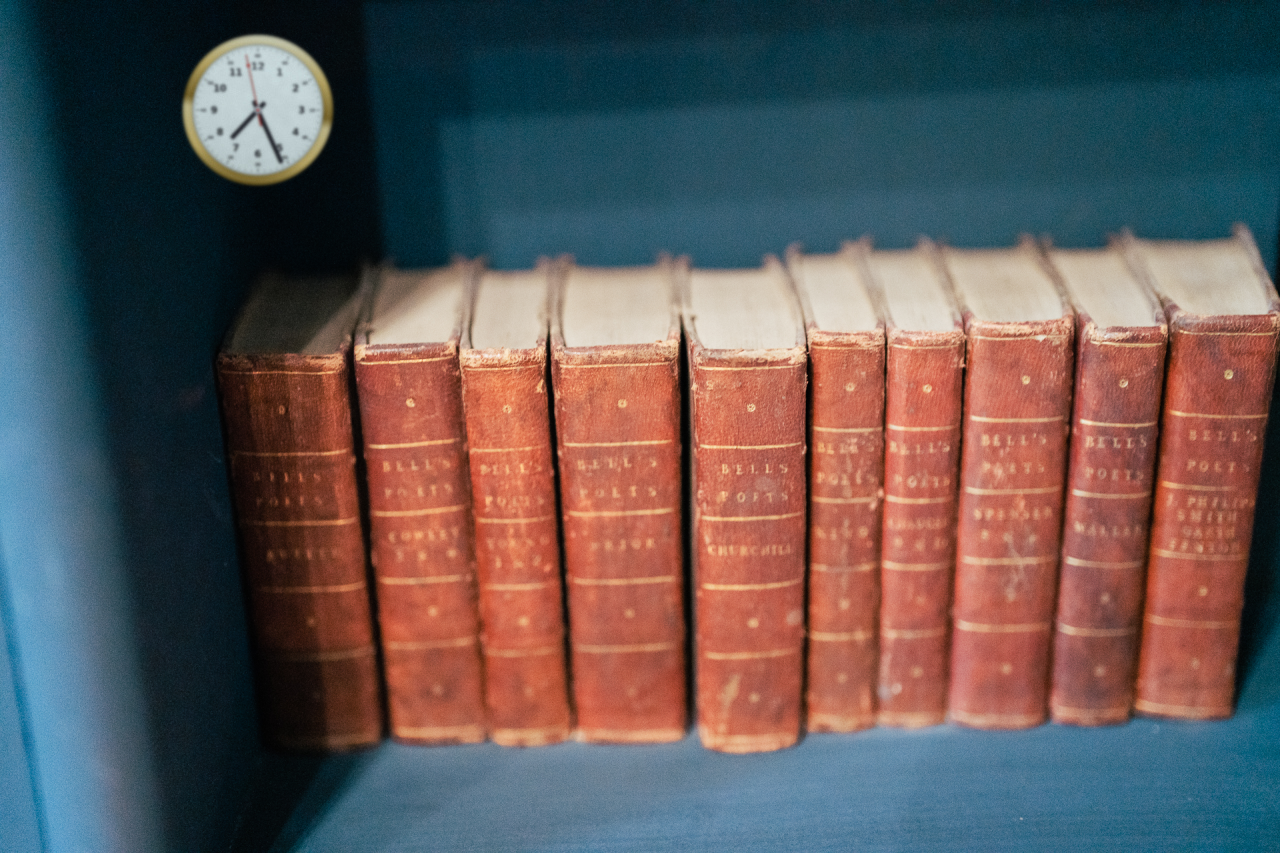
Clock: 7.25.58
